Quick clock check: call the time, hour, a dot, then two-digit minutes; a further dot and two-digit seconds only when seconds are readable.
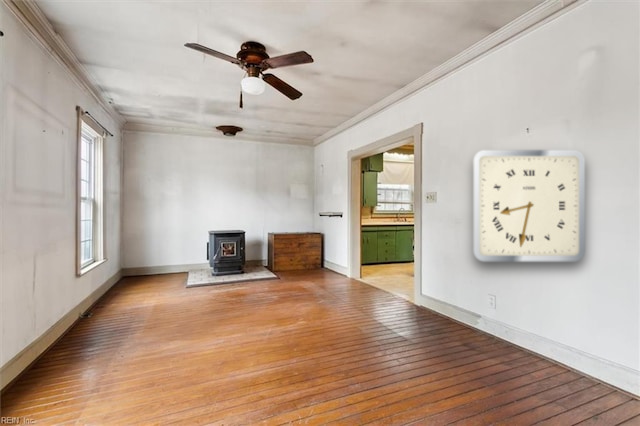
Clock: 8.32
